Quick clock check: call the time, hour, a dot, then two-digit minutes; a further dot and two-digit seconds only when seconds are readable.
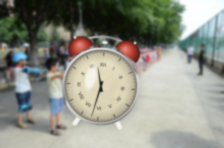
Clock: 11.32
